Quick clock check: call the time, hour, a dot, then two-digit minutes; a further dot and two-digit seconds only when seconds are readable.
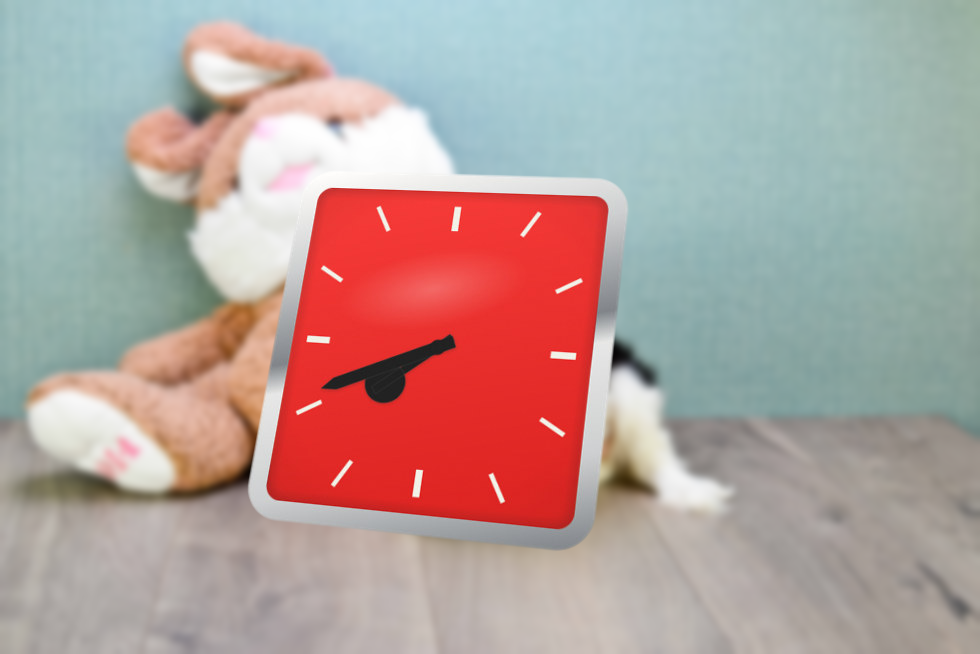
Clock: 7.41
